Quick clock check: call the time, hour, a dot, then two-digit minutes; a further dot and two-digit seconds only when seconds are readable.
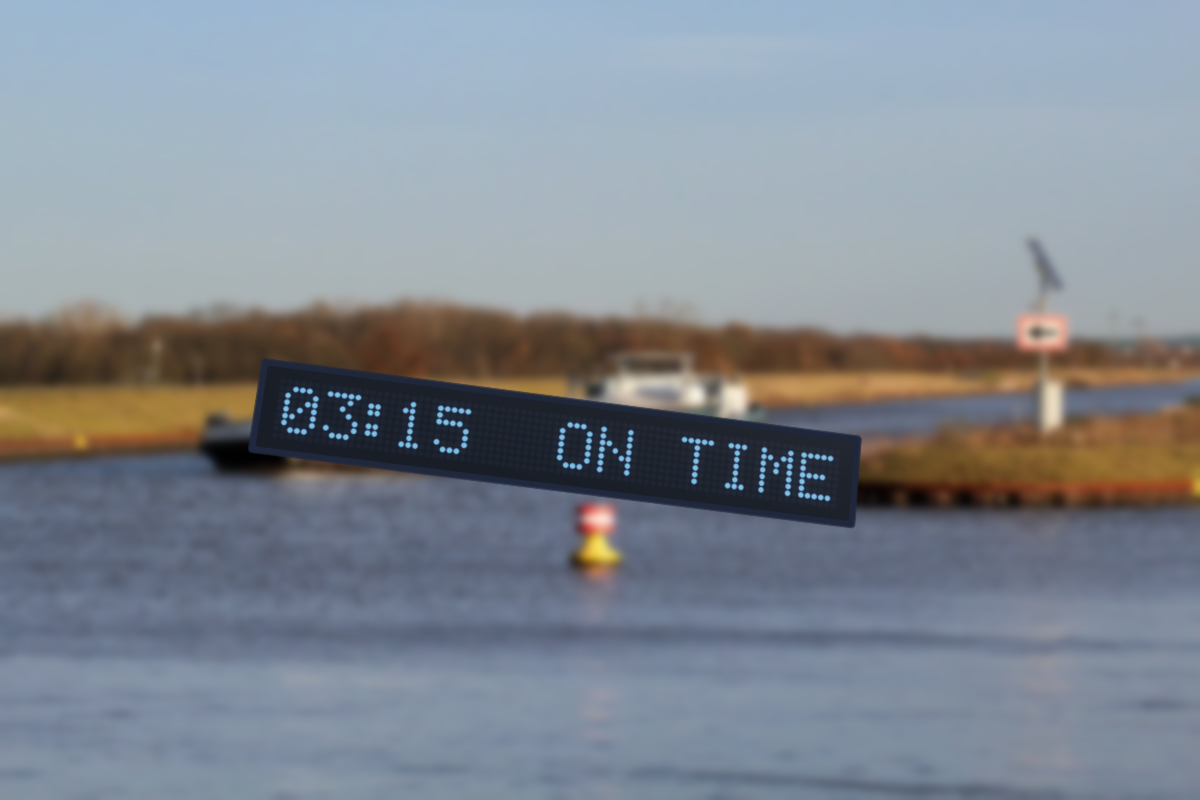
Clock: 3.15
